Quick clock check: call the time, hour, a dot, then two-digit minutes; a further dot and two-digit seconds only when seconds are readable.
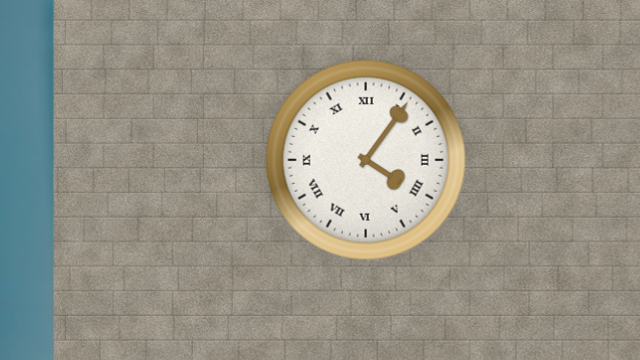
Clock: 4.06
